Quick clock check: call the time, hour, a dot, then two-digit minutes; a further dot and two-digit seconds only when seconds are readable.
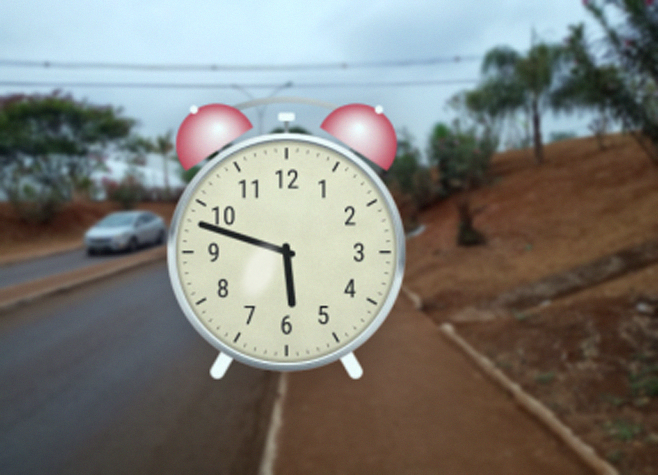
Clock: 5.48
